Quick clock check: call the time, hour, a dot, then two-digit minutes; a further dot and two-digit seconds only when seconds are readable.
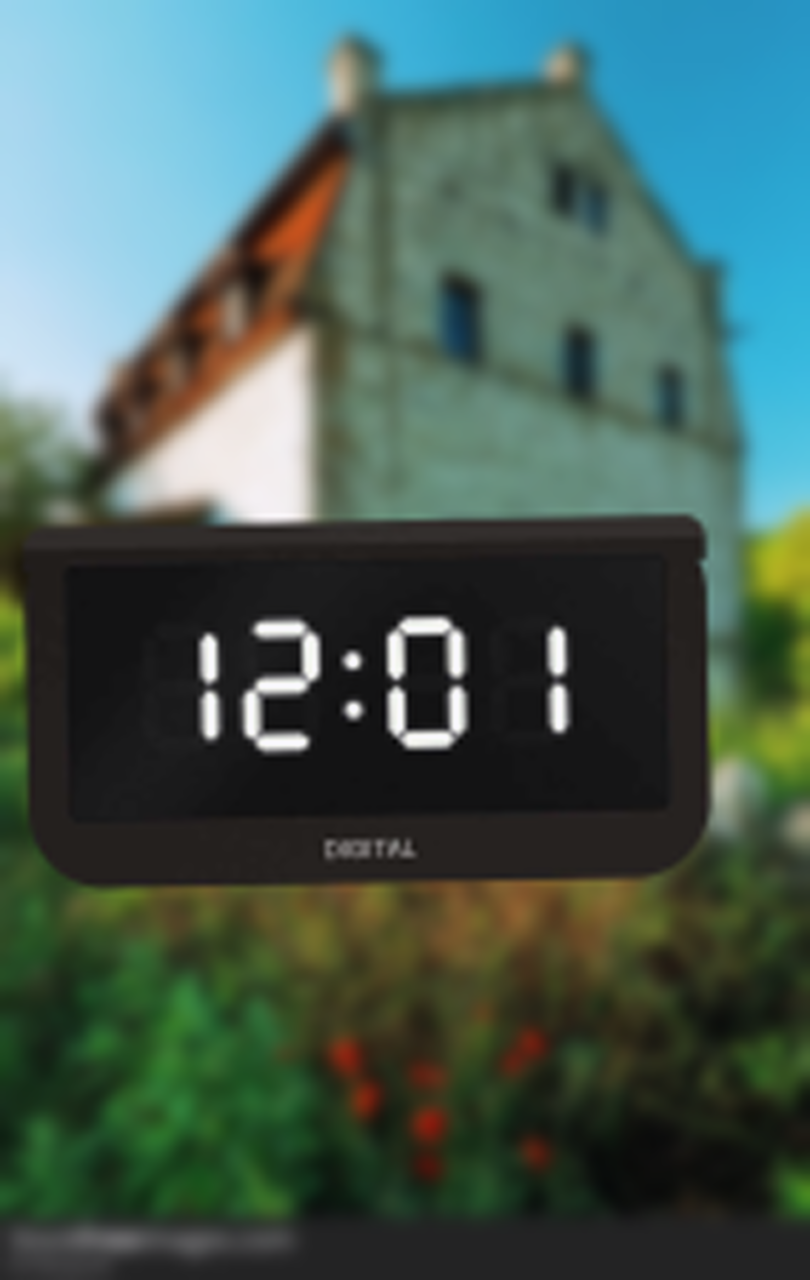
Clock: 12.01
